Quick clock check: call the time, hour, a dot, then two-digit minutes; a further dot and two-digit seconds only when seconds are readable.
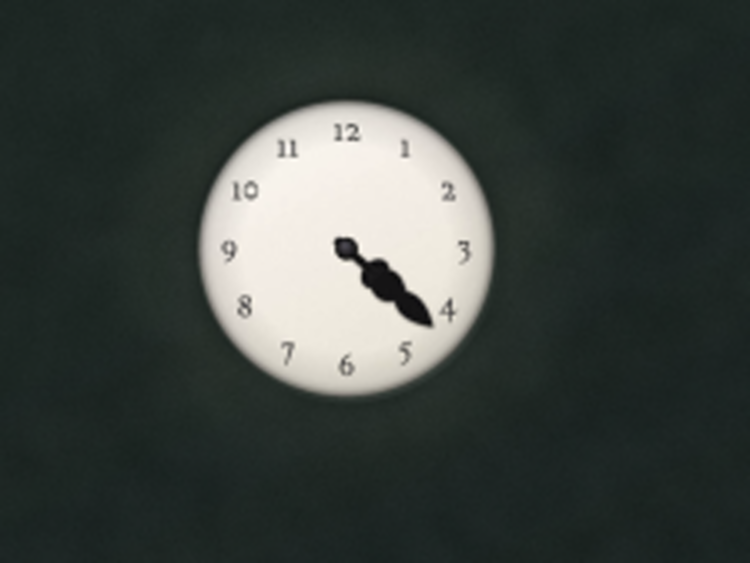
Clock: 4.22
